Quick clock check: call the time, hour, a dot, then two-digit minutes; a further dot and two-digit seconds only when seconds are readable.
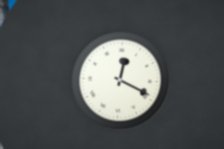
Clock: 12.19
